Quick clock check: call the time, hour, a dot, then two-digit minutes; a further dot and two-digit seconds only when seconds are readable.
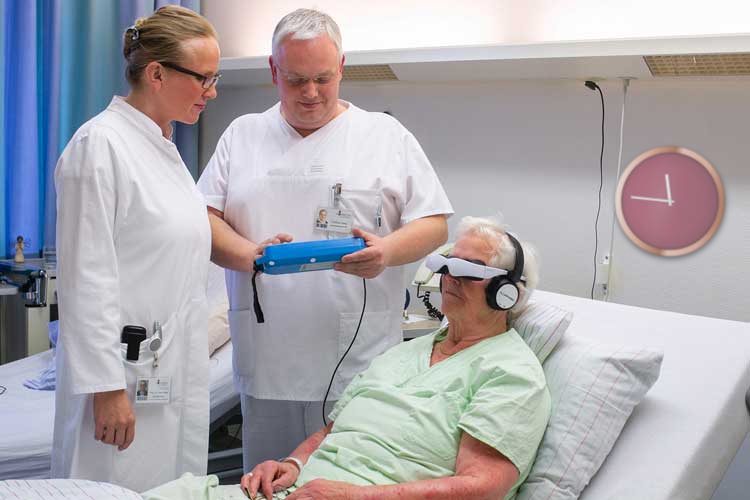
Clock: 11.46
